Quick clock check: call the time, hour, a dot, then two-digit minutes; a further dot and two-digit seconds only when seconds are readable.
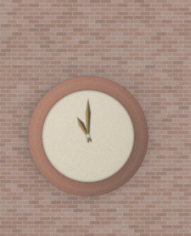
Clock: 11.00
